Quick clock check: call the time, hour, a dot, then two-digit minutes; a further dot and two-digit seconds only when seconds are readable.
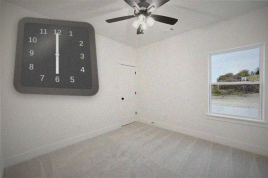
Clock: 6.00
